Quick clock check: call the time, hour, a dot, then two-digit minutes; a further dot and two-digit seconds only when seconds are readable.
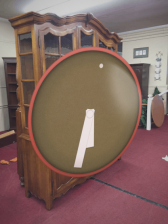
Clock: 5.30
